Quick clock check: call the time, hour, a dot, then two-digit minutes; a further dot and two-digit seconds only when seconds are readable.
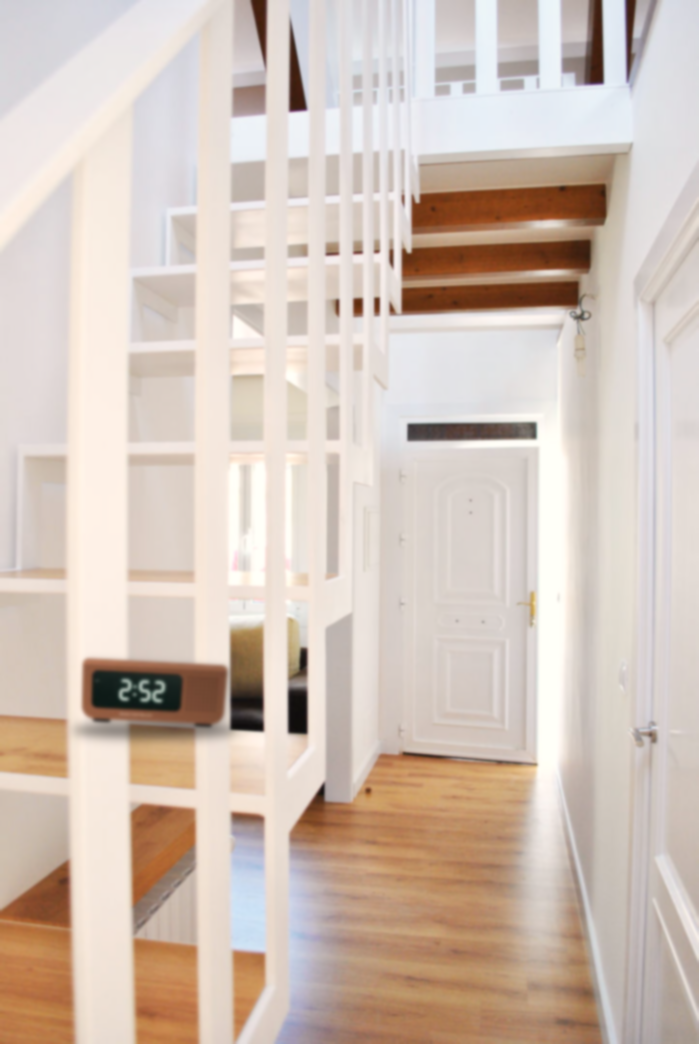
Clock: 2.52
